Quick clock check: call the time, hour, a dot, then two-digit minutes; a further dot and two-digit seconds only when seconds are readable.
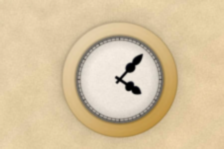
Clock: 4.07
